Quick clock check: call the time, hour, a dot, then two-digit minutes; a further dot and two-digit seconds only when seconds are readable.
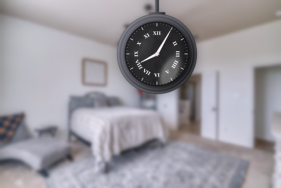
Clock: 8.05
